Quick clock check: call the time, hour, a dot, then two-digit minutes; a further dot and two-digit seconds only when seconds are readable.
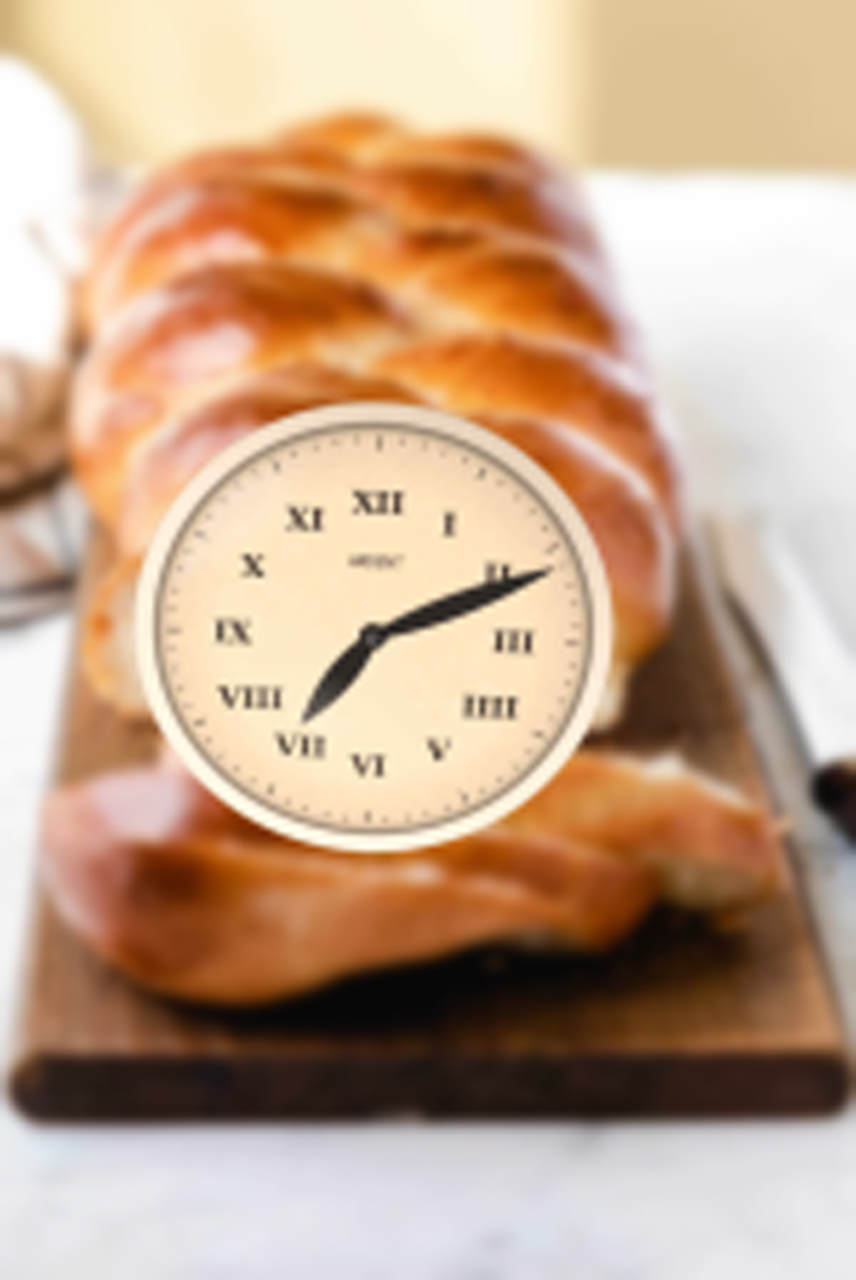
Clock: 7.11
